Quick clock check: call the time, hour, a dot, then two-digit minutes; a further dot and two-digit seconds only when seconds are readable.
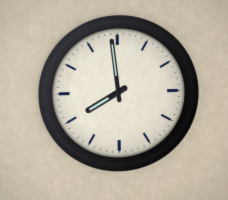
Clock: 7.59
